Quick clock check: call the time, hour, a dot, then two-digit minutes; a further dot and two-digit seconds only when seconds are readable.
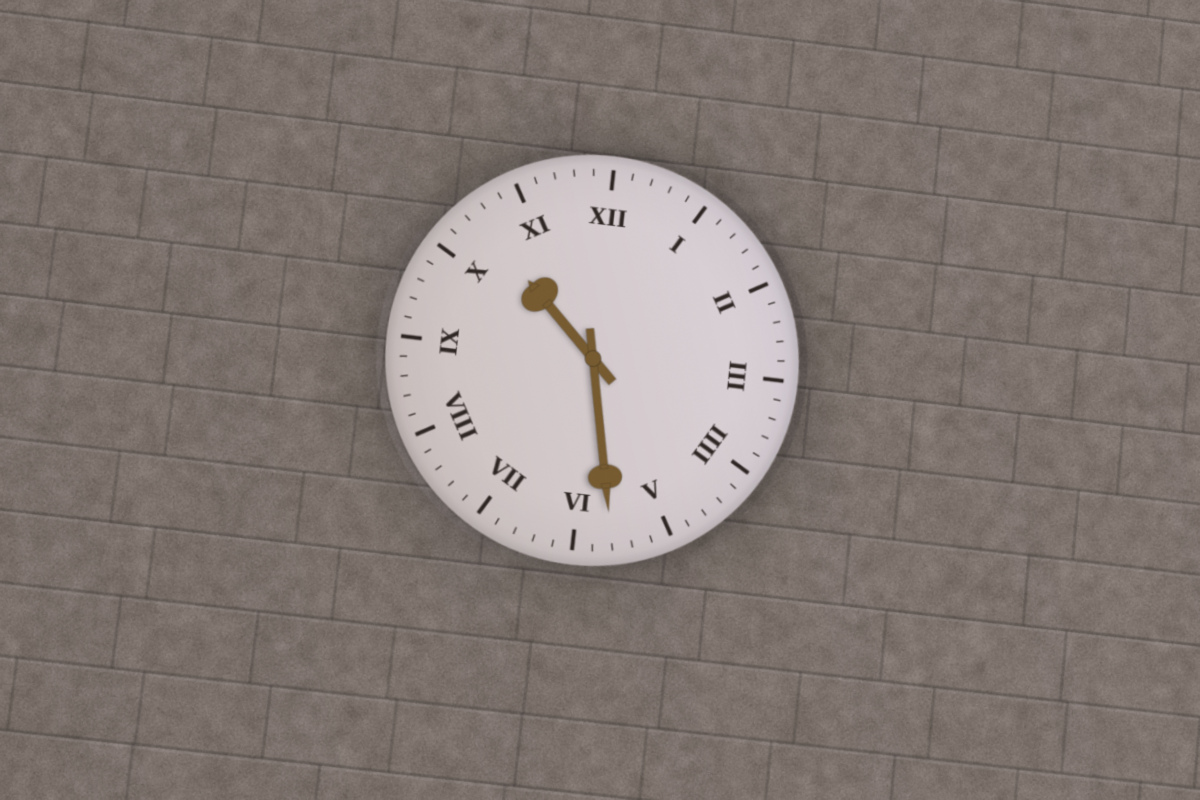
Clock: 10.28
